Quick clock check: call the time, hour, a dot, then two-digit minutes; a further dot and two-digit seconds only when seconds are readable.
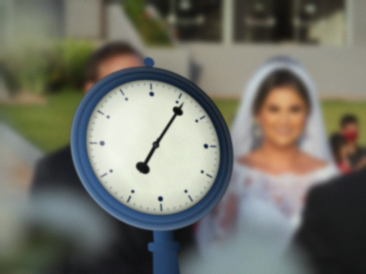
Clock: 7.06
